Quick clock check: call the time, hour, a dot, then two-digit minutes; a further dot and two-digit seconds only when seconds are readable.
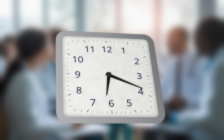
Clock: 6.19
